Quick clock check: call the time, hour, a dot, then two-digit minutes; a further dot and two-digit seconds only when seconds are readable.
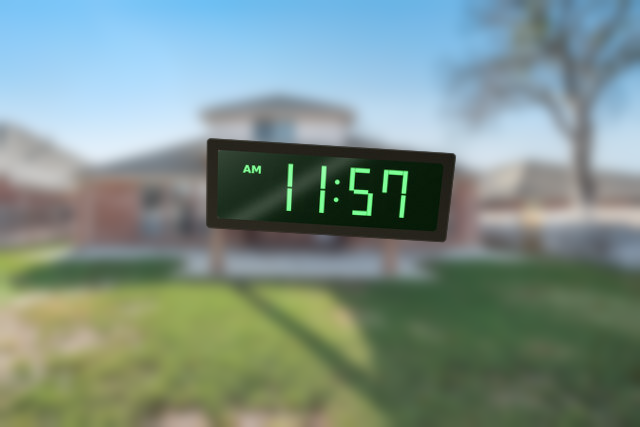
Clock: 11.57
